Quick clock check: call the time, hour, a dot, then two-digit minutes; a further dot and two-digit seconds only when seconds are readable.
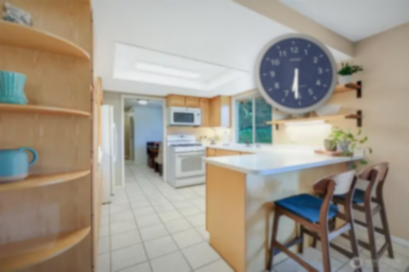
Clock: 6.31
